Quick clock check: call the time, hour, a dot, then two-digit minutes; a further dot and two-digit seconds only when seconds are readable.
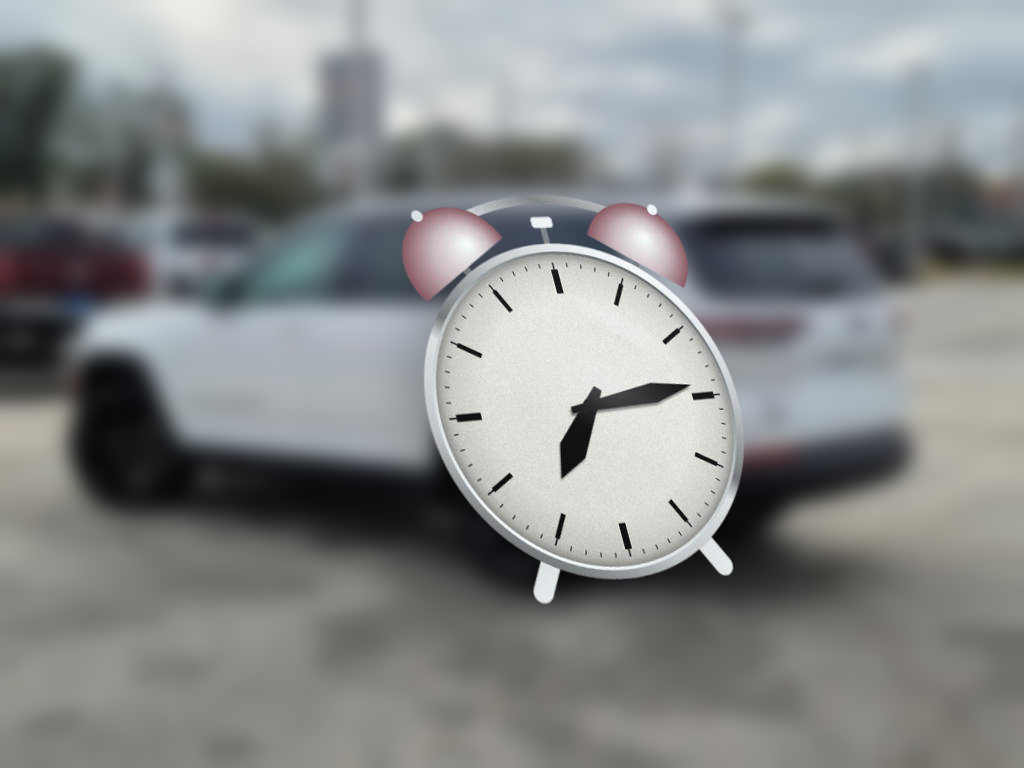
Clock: 7.14
